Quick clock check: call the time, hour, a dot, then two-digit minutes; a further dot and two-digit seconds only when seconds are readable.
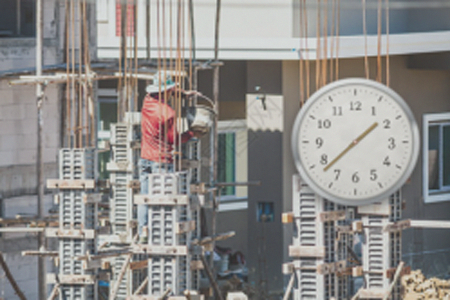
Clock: 1.38
